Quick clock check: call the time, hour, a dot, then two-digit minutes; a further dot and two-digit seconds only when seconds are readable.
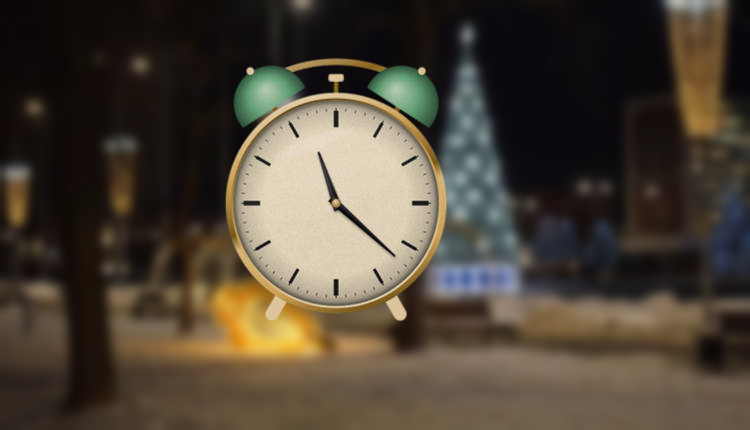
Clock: 11.22
